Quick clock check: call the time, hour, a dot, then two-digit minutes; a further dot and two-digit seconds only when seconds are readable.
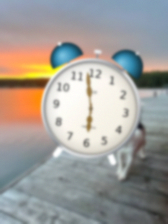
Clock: 5.58
